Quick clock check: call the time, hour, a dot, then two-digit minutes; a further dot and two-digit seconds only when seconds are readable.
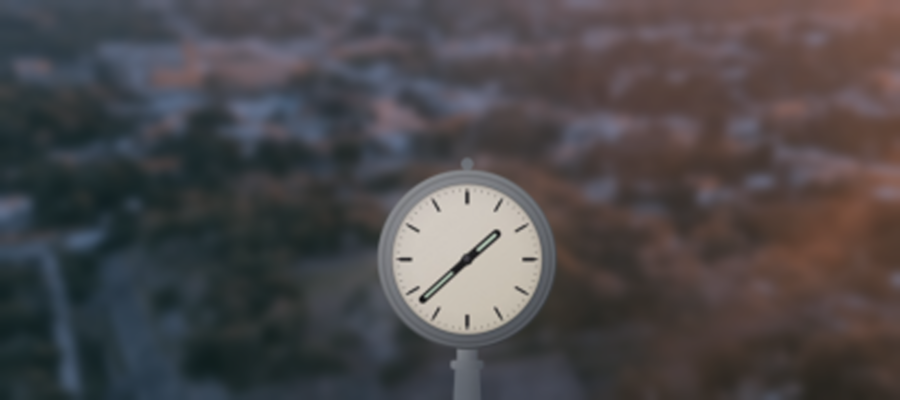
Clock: 1.38
